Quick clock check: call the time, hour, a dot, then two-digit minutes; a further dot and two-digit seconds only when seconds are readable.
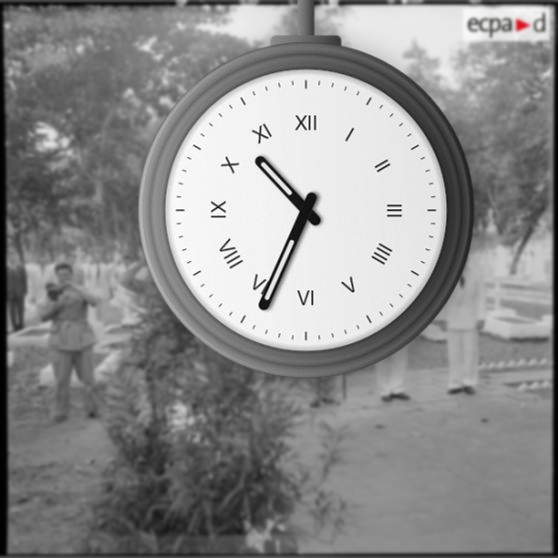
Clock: 10.34
